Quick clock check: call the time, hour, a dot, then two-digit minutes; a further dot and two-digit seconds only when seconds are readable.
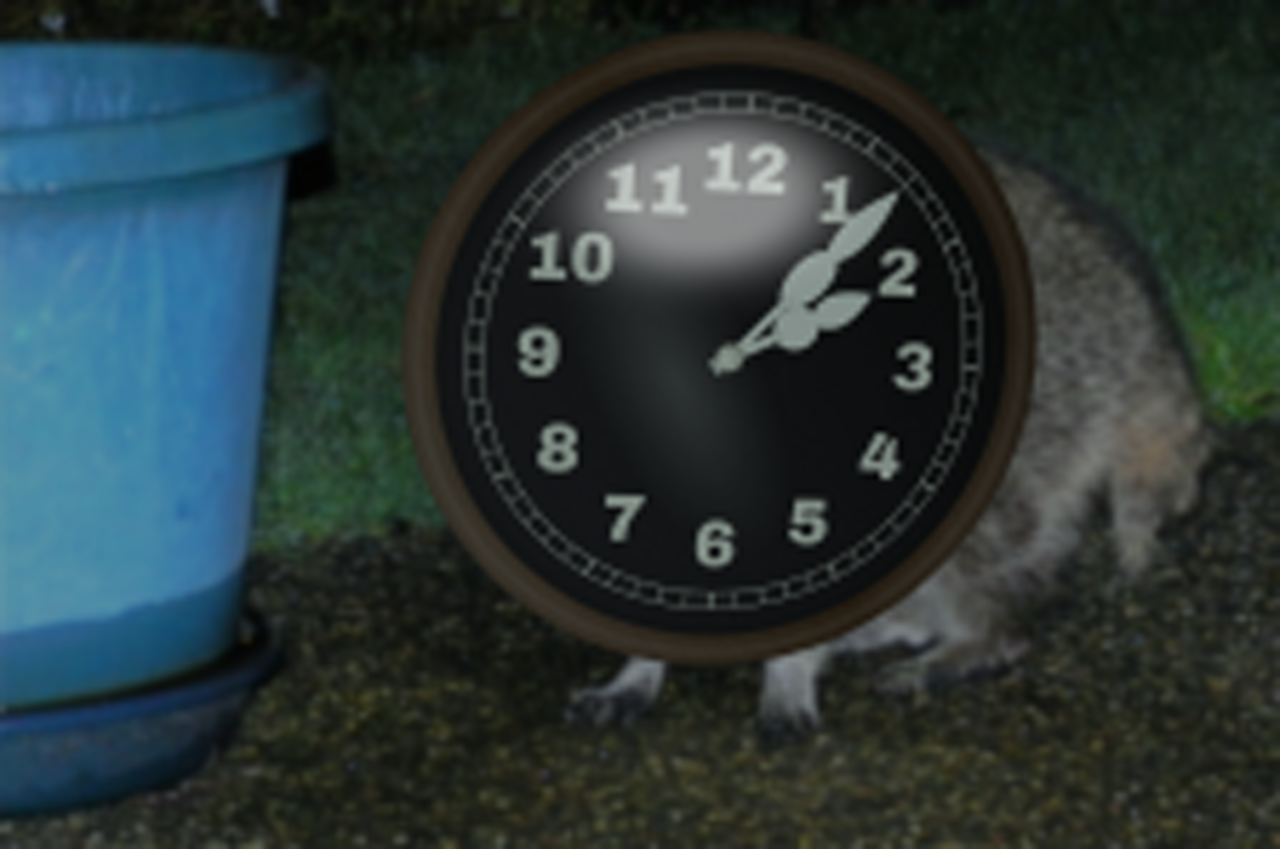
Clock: 2.07
